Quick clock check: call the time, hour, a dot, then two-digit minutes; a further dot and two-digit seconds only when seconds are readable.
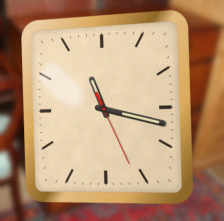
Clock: 11.17.26
